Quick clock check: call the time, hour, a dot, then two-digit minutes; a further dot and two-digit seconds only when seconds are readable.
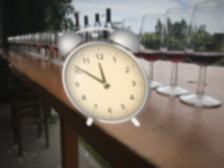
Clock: 11.51
